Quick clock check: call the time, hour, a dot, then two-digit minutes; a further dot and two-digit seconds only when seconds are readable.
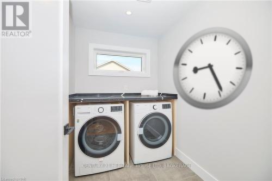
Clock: 8.24
